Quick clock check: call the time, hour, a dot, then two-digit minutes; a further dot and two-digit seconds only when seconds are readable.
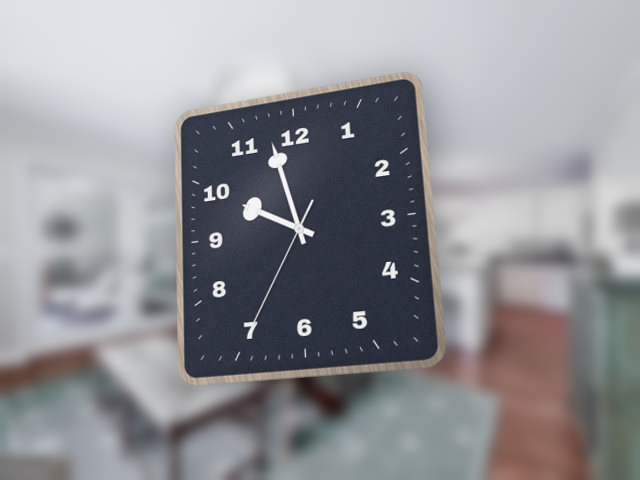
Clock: 9.57.35
